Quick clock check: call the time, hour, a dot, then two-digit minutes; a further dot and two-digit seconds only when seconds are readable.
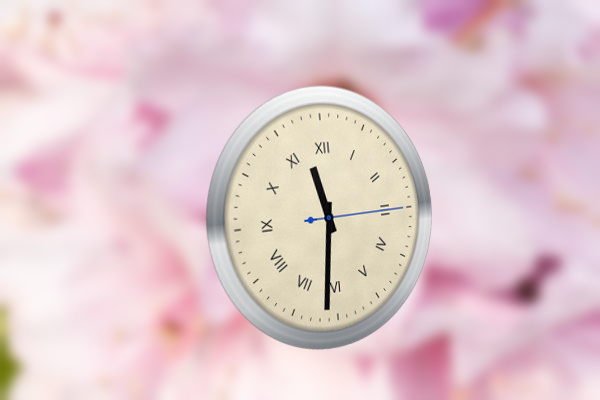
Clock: 11.31.15
